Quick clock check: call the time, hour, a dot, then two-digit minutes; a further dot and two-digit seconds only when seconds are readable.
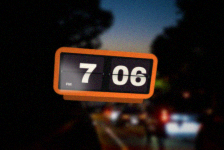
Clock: 7.06
